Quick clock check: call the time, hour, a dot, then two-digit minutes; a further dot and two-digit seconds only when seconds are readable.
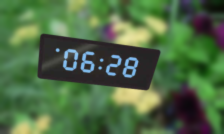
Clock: 6.28
